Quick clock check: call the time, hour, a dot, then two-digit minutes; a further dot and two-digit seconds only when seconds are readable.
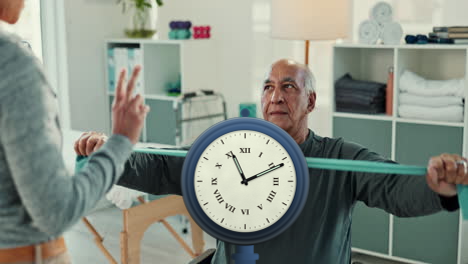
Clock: 11.11
